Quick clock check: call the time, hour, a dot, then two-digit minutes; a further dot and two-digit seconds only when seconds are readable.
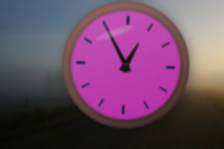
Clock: 12.55
